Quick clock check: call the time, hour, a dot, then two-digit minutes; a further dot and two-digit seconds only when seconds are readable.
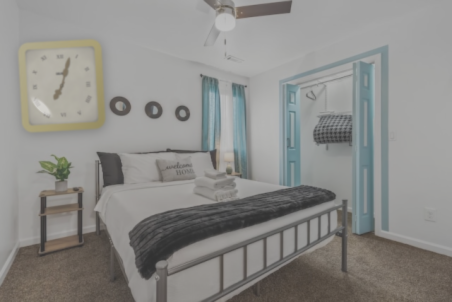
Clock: 7.03
